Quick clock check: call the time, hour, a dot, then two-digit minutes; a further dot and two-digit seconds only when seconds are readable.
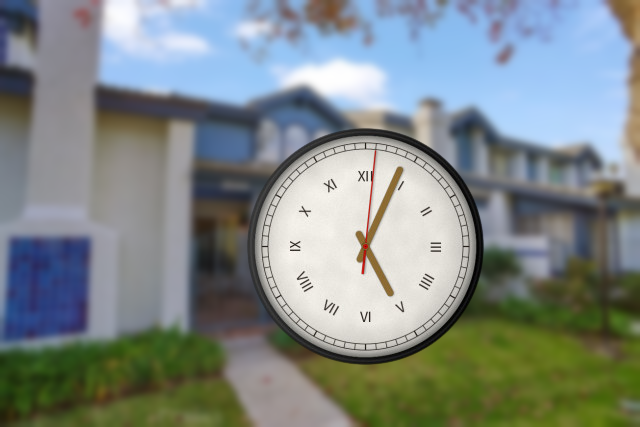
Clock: 5.04.01
